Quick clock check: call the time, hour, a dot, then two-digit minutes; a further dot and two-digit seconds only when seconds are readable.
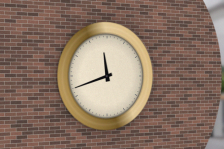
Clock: 11.42
